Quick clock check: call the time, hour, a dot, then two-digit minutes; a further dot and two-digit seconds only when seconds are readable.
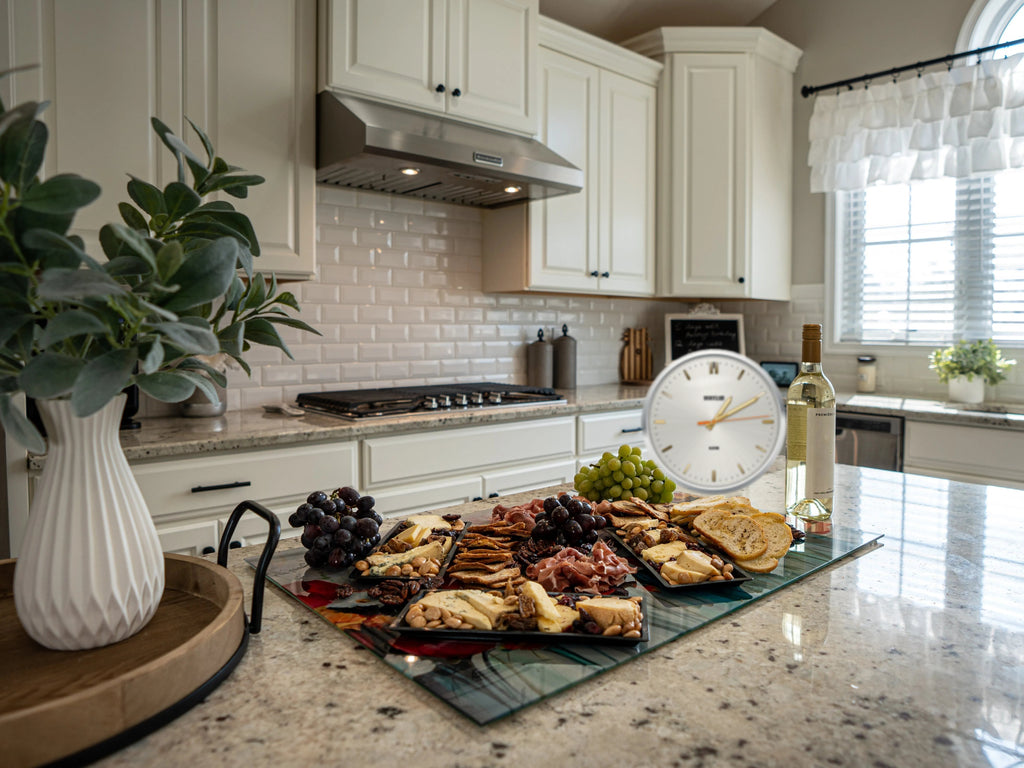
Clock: 1.10.14
